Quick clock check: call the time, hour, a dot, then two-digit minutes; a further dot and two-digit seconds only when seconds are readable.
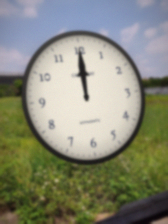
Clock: 12.00
